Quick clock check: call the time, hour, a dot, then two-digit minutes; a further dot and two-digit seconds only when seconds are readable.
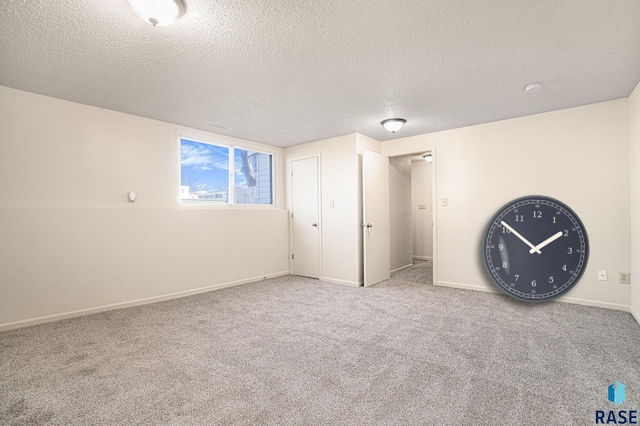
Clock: 1.51
